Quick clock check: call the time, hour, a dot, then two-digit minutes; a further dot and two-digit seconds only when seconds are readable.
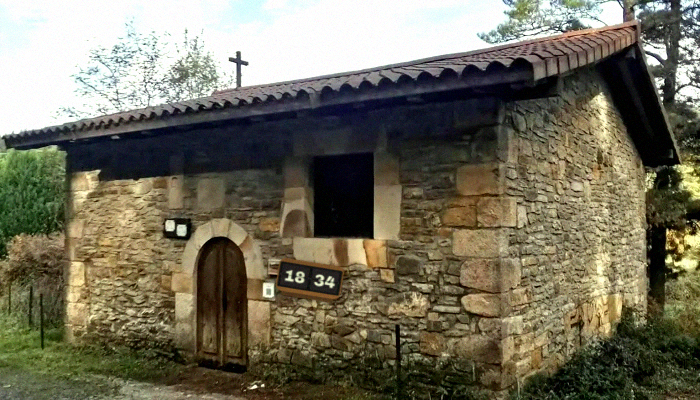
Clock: 18.34
